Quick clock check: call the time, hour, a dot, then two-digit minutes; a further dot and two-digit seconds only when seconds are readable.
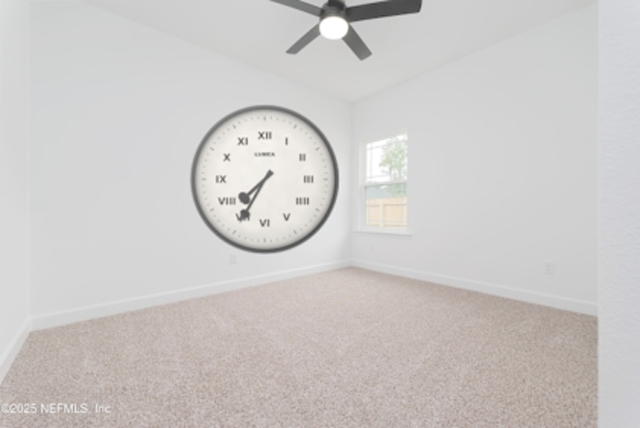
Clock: 7.35
